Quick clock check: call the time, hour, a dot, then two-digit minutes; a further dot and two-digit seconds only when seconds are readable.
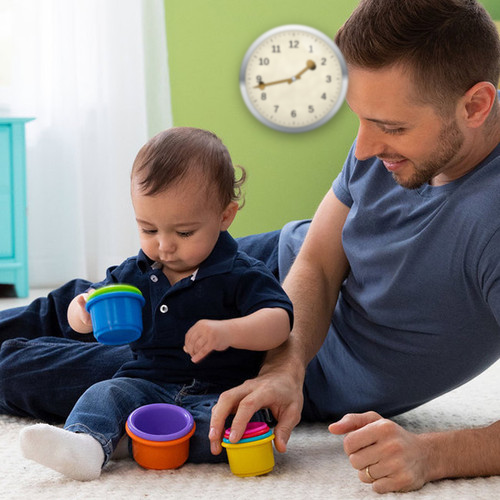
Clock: 1.43
